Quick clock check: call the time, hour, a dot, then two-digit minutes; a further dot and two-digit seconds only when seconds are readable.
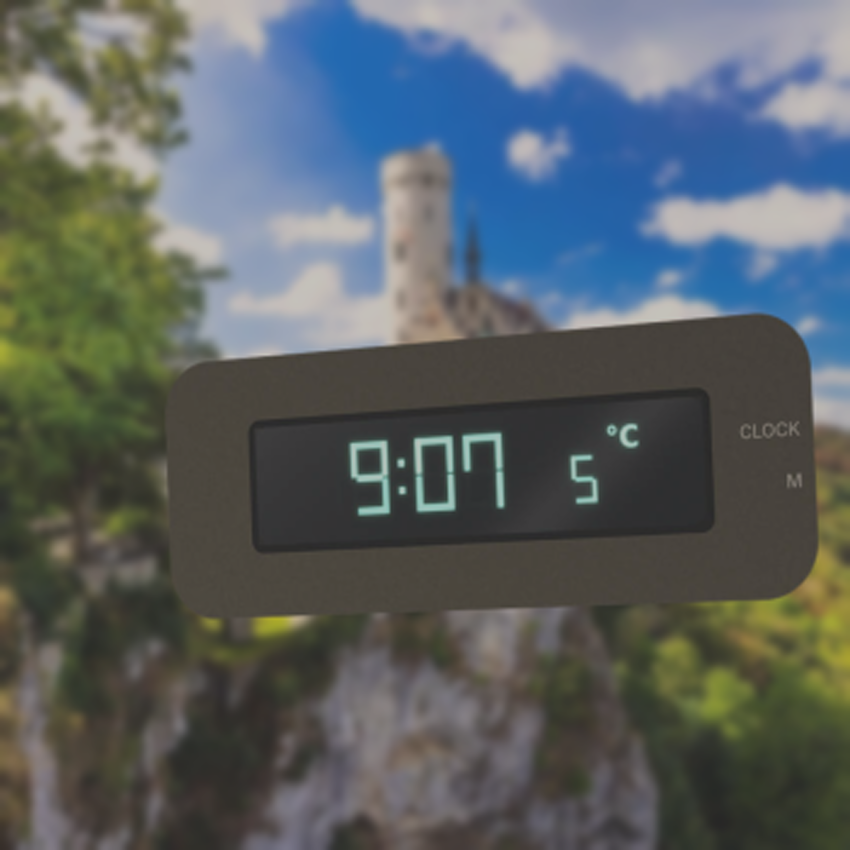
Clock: 9.07
